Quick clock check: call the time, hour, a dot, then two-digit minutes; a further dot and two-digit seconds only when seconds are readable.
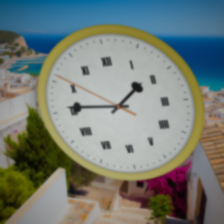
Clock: 1.45.51
